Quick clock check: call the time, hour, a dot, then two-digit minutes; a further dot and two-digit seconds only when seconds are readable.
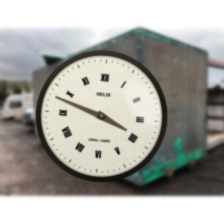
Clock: 3.48
